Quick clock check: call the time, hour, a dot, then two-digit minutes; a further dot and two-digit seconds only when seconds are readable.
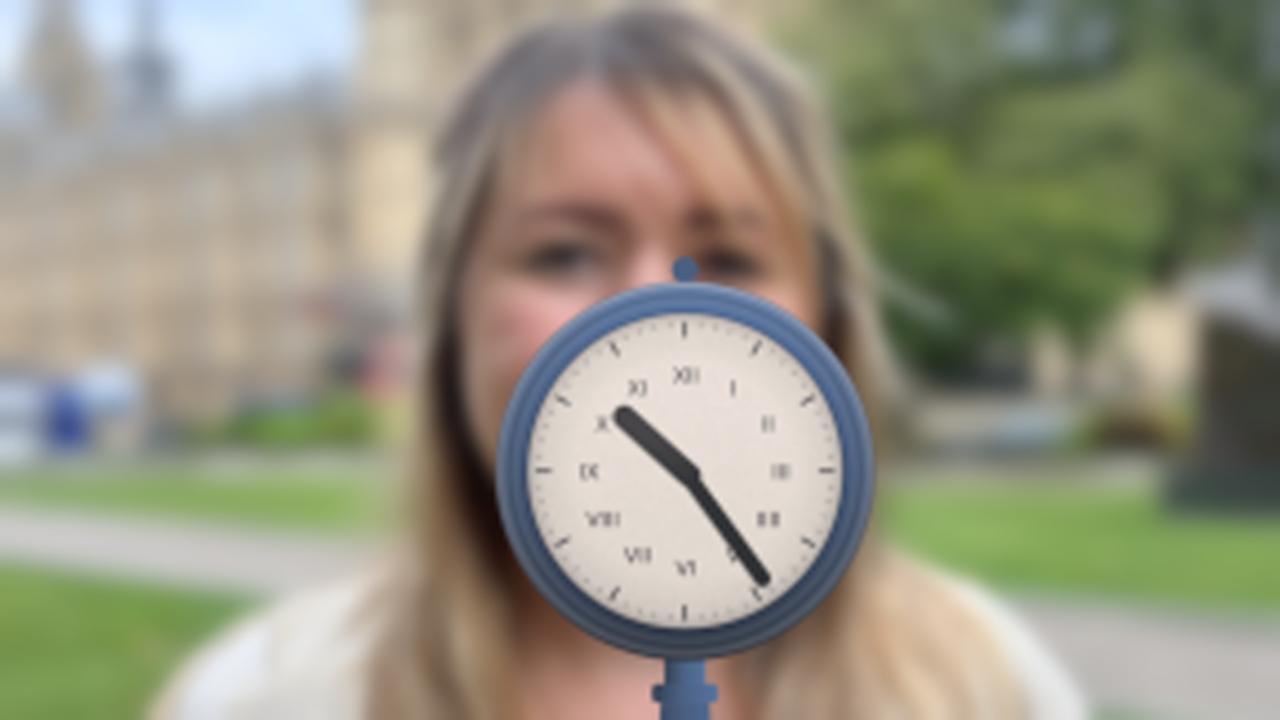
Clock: 10.24
